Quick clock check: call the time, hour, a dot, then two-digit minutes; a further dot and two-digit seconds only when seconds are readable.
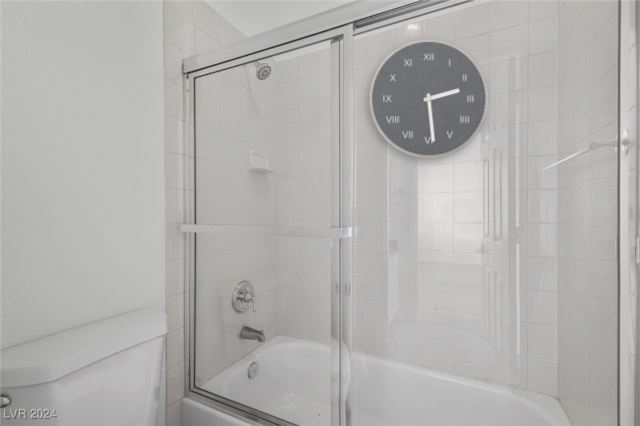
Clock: 2.29
